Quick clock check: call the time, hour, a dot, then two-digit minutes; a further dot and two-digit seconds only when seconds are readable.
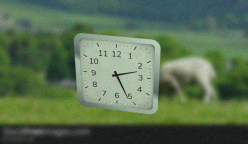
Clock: 2.26
